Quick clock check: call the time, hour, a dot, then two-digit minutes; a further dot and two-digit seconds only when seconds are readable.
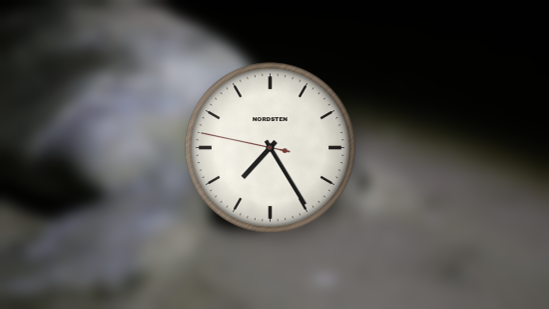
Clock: 7.24.47
